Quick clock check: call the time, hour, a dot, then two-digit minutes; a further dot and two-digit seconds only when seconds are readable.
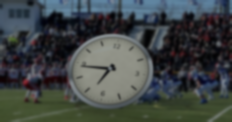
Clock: 6.44
